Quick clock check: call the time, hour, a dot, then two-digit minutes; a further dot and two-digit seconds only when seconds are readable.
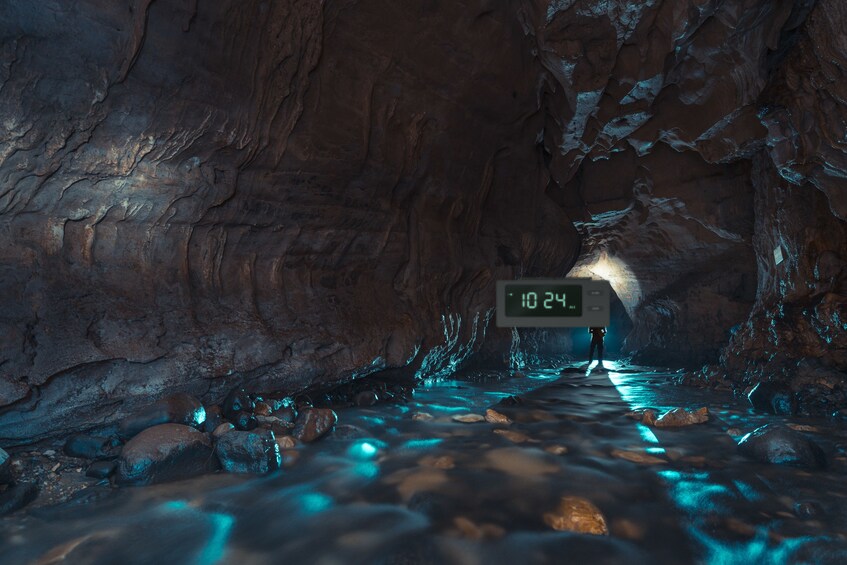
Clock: 10.24
